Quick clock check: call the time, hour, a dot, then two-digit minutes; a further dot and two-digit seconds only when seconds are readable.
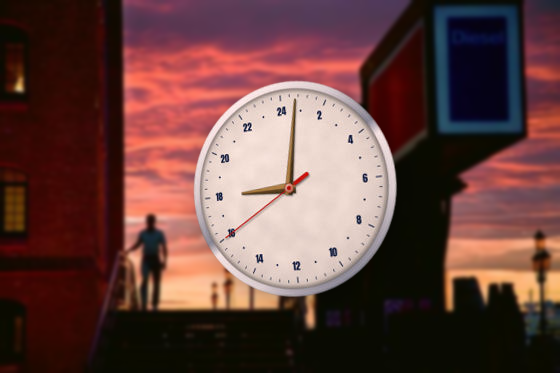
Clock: 18.01.40
